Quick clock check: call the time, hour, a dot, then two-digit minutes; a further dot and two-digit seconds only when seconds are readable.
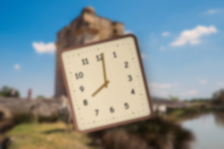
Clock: 8.01
